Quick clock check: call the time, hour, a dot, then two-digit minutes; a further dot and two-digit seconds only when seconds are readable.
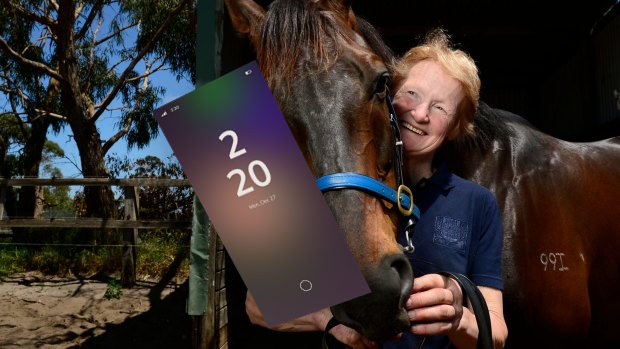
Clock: 2.20
